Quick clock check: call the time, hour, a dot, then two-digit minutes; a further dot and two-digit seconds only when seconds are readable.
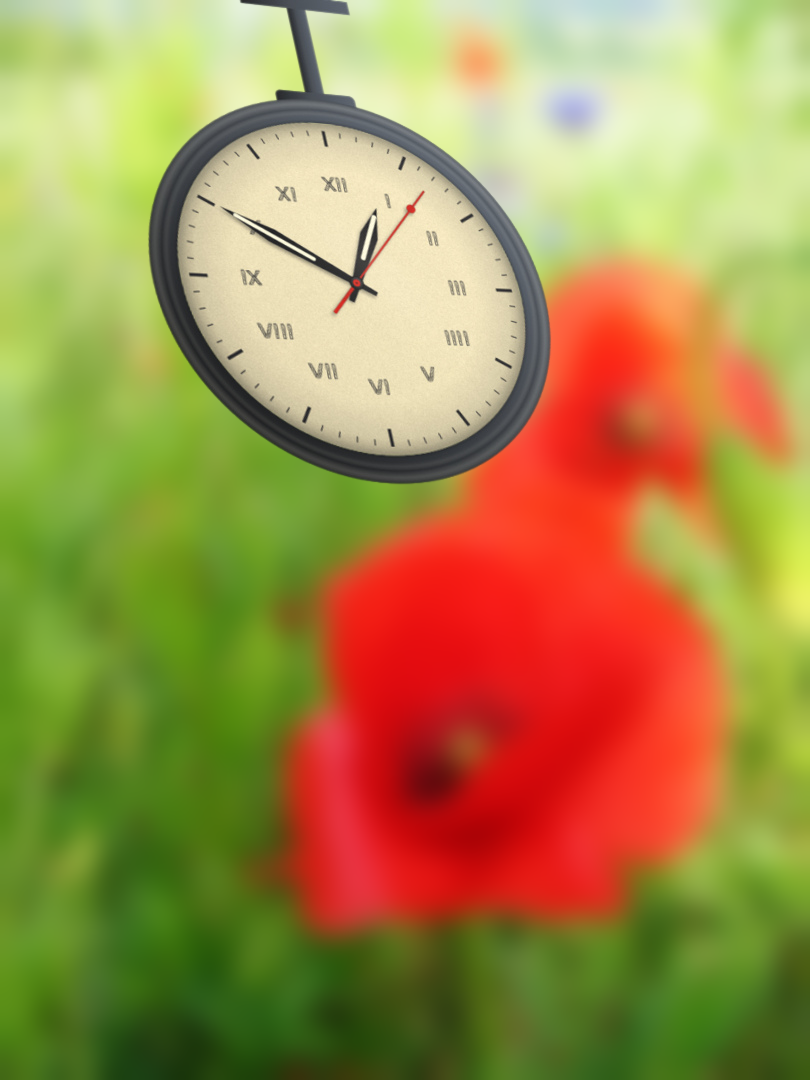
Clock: 12.50.07
